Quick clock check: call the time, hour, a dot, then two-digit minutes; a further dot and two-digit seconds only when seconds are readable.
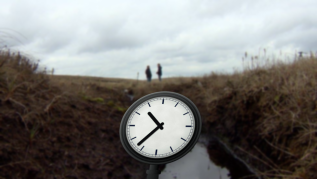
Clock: 10.37
